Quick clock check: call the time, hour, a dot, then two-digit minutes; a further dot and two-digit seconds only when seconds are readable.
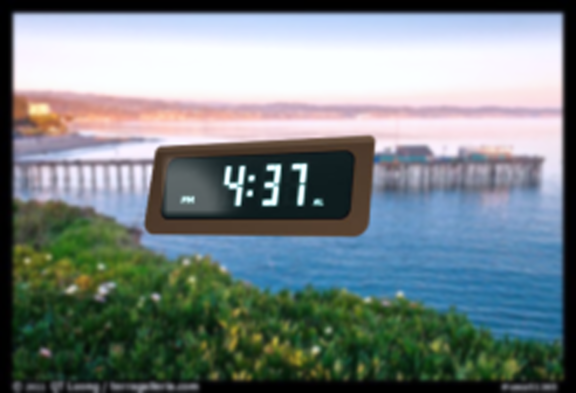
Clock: 4.37
